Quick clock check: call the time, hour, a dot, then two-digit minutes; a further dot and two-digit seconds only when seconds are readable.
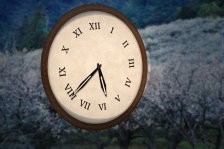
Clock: 5.39
